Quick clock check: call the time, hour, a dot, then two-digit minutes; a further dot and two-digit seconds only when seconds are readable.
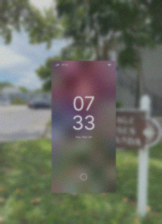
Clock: 7.33
